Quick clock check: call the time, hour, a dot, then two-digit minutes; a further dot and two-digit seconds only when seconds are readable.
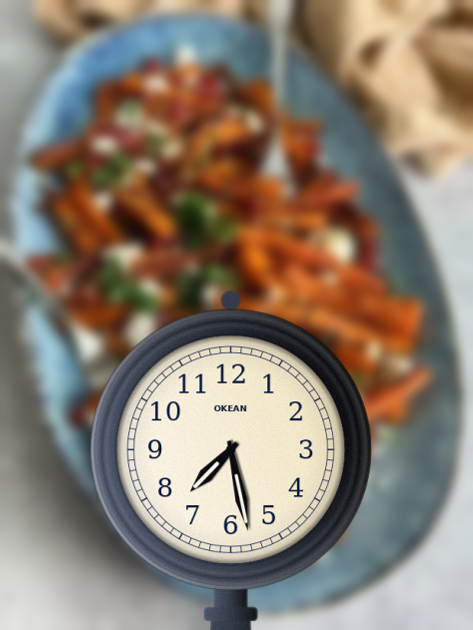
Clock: 7.28
